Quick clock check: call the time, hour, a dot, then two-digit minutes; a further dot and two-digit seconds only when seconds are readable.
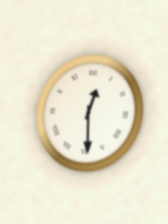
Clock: 12.29
